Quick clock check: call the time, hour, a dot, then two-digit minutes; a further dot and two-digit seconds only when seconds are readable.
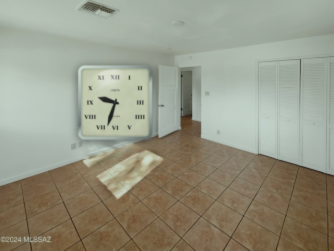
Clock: 9.33
